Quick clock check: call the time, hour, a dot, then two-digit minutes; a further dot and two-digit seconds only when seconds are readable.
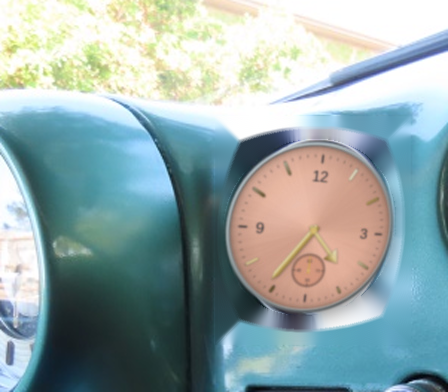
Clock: 4.36
